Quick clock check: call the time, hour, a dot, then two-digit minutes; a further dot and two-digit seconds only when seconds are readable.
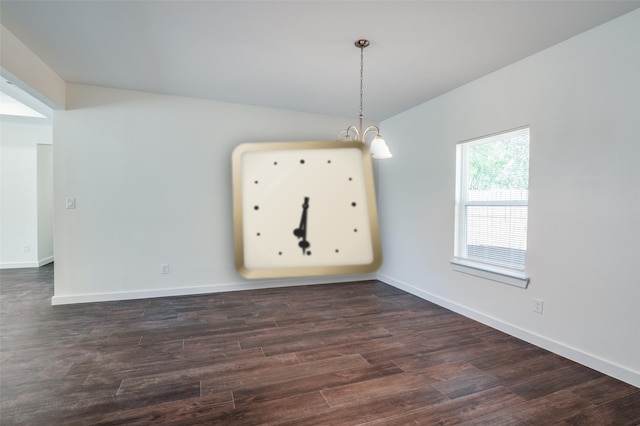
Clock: 6.31
